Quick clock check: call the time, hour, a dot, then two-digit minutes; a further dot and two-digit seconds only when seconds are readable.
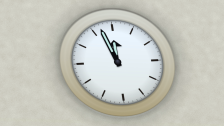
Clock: 11.57
